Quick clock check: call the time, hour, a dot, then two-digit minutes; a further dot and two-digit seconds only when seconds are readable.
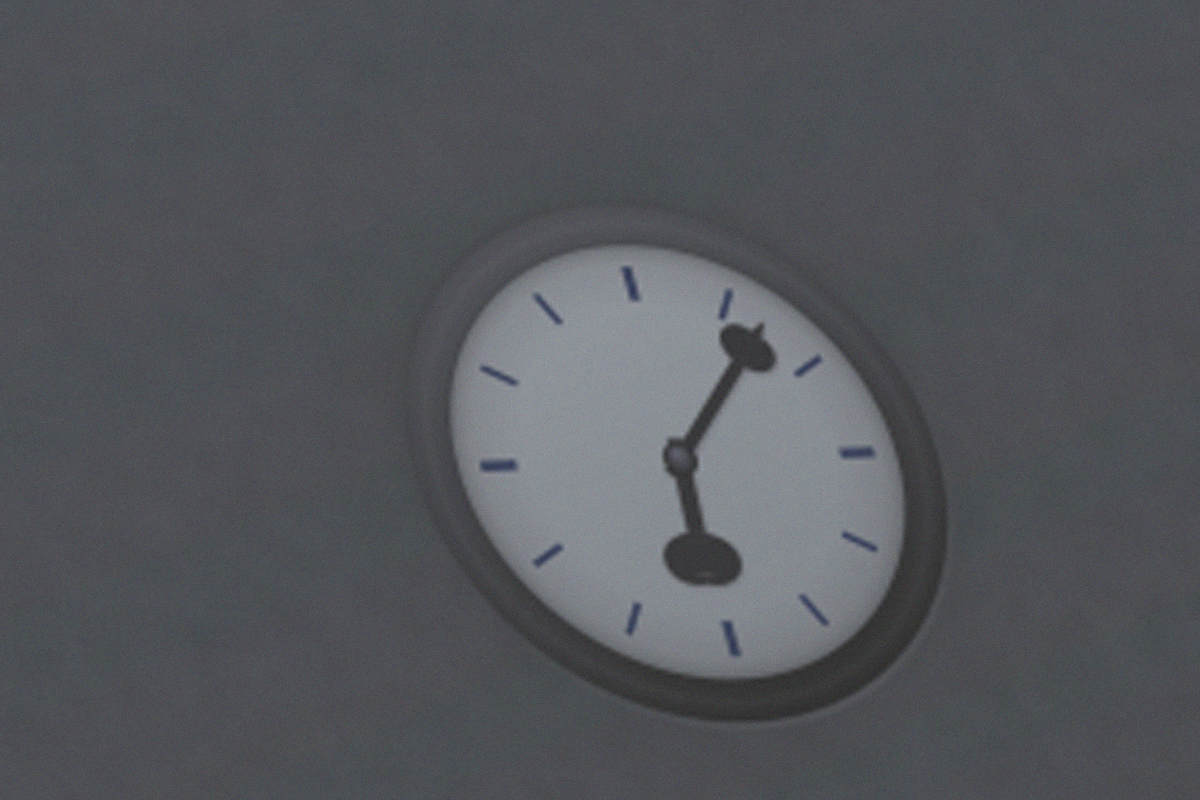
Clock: 6.07
